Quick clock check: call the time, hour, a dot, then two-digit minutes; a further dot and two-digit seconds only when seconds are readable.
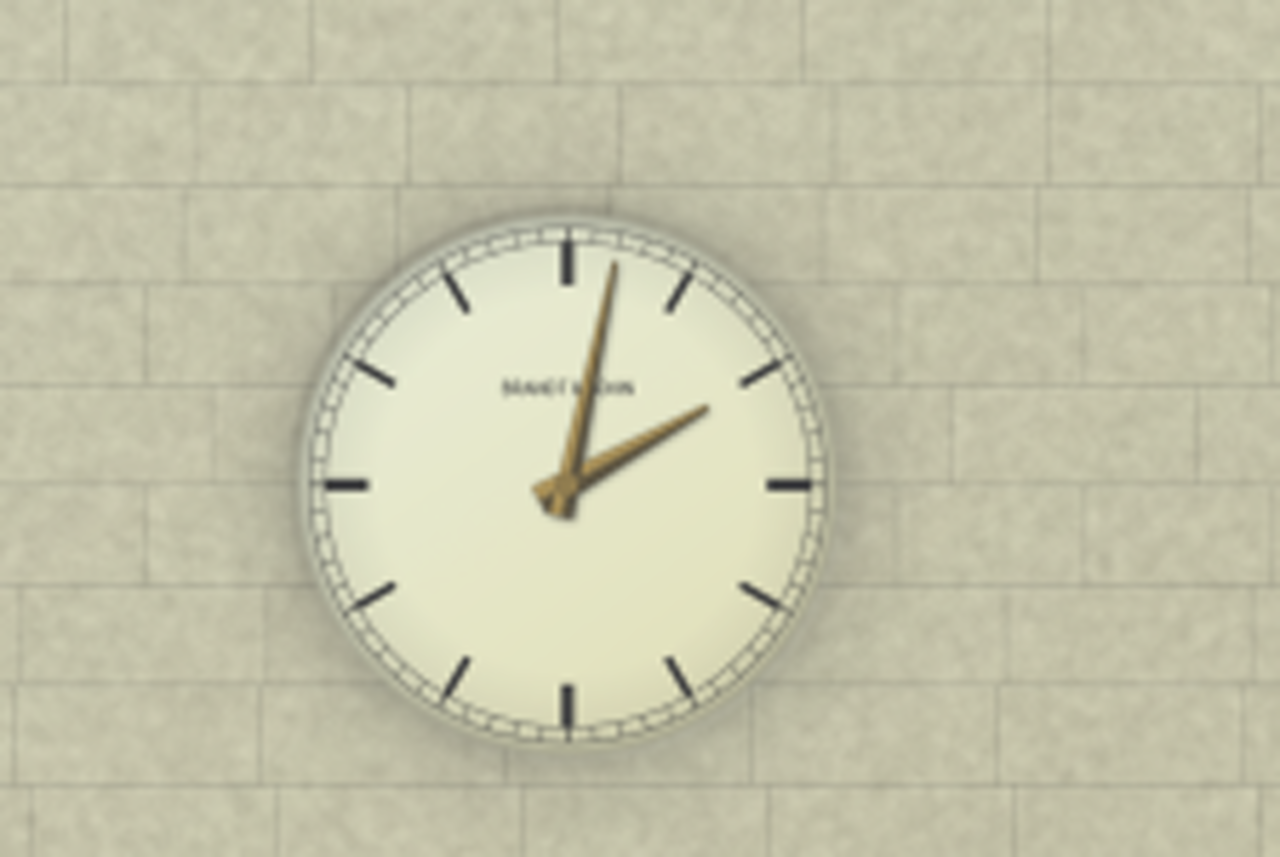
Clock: 2.02
